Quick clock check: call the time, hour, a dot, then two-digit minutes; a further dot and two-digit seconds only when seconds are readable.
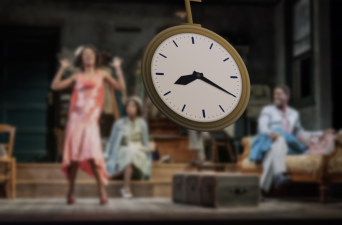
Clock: 8.20
